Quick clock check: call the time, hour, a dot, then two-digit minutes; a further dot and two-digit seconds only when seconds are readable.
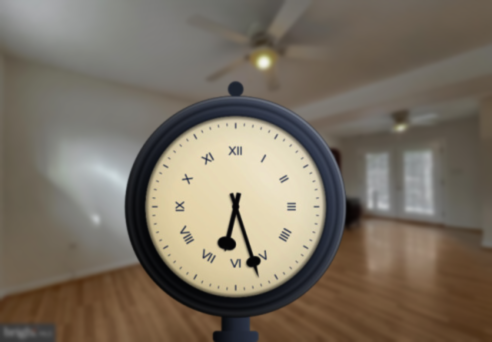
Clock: 6.27
